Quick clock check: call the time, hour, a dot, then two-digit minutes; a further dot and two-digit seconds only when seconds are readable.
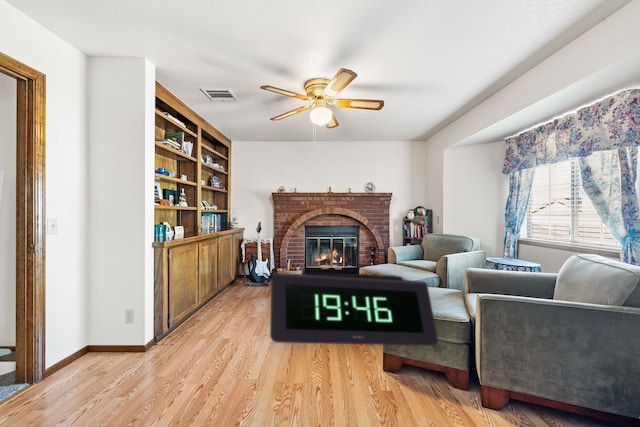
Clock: 19.46
